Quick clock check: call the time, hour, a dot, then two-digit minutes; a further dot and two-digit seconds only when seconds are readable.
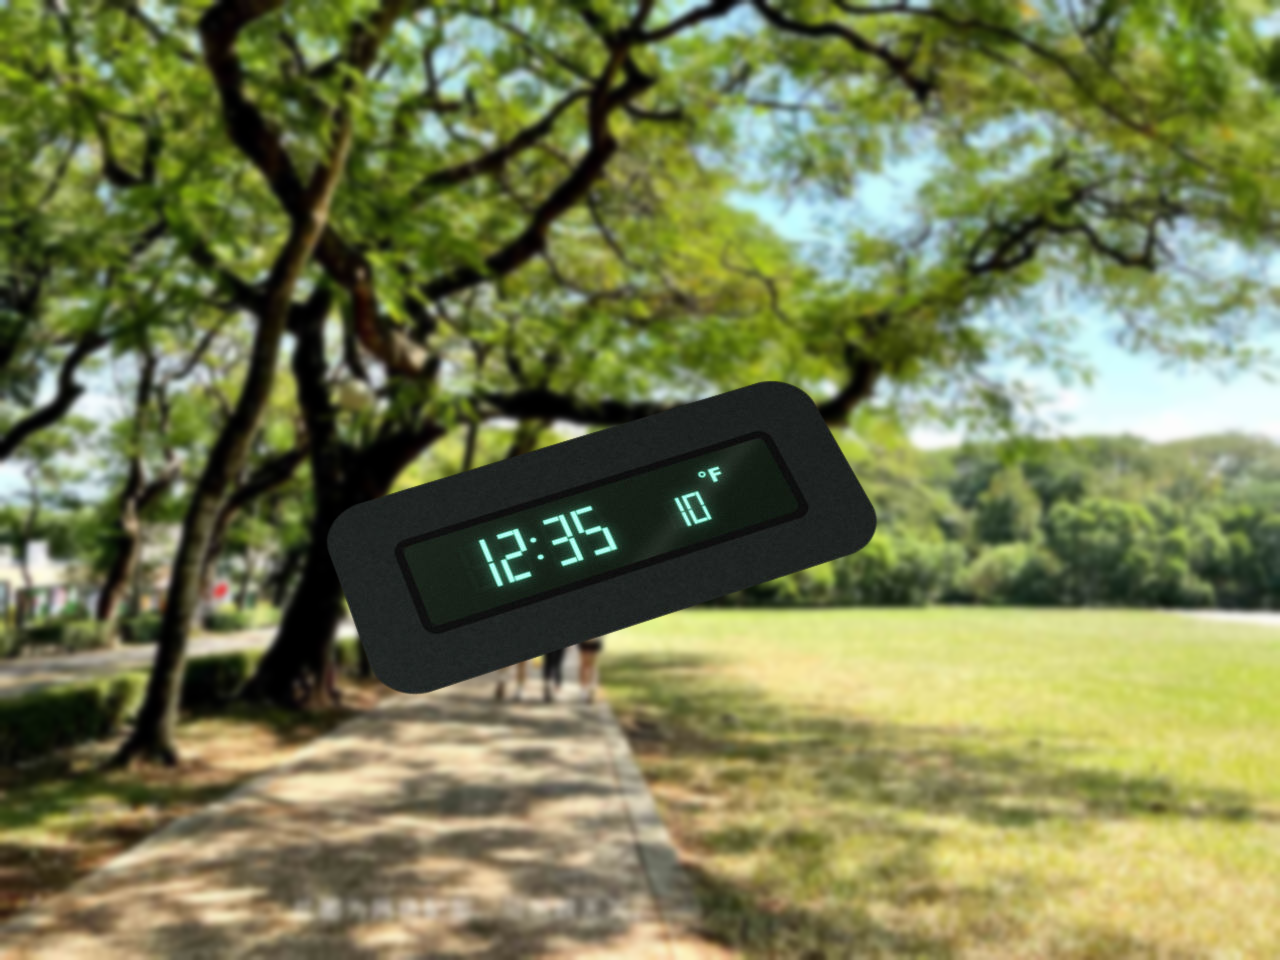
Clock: 12.35
